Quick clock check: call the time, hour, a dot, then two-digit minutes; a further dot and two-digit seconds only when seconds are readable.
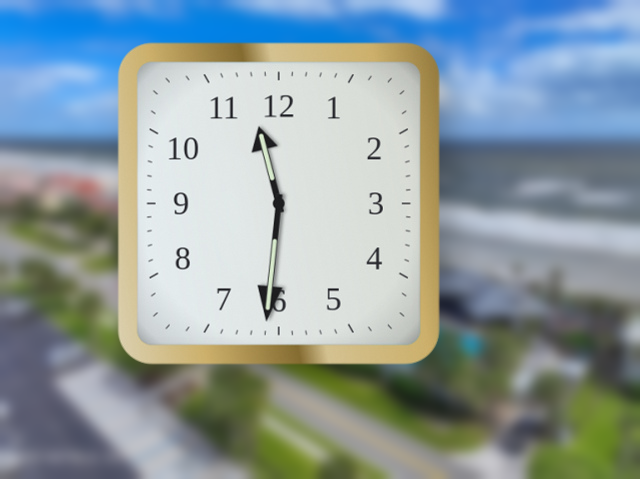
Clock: 11.31
